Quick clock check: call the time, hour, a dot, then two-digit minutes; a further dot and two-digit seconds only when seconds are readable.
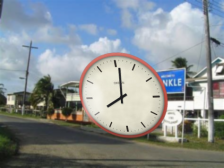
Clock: 8.01
